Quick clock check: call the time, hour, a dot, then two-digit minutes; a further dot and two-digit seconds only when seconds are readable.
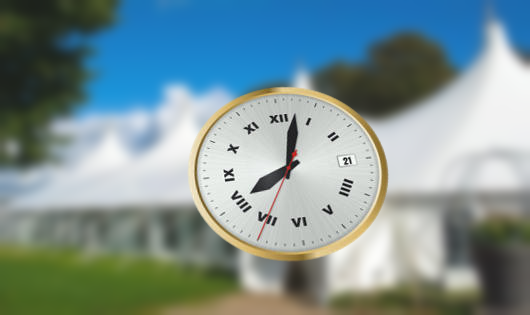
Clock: 8.02.35
